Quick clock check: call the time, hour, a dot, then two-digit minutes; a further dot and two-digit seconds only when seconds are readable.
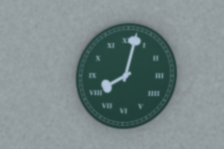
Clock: 8.02
